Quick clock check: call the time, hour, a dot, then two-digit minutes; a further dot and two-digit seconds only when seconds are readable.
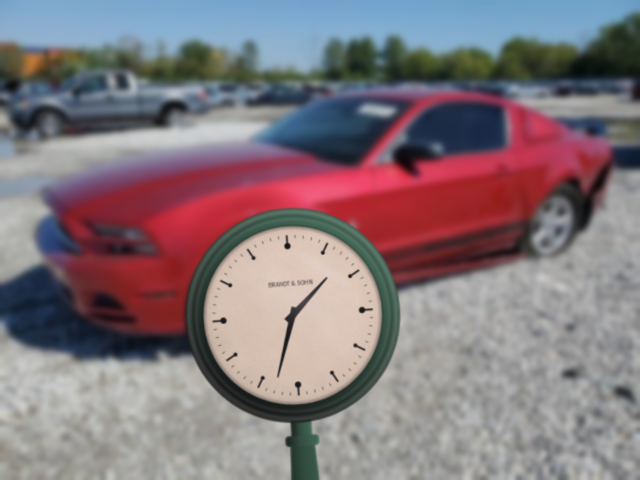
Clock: 1.33
